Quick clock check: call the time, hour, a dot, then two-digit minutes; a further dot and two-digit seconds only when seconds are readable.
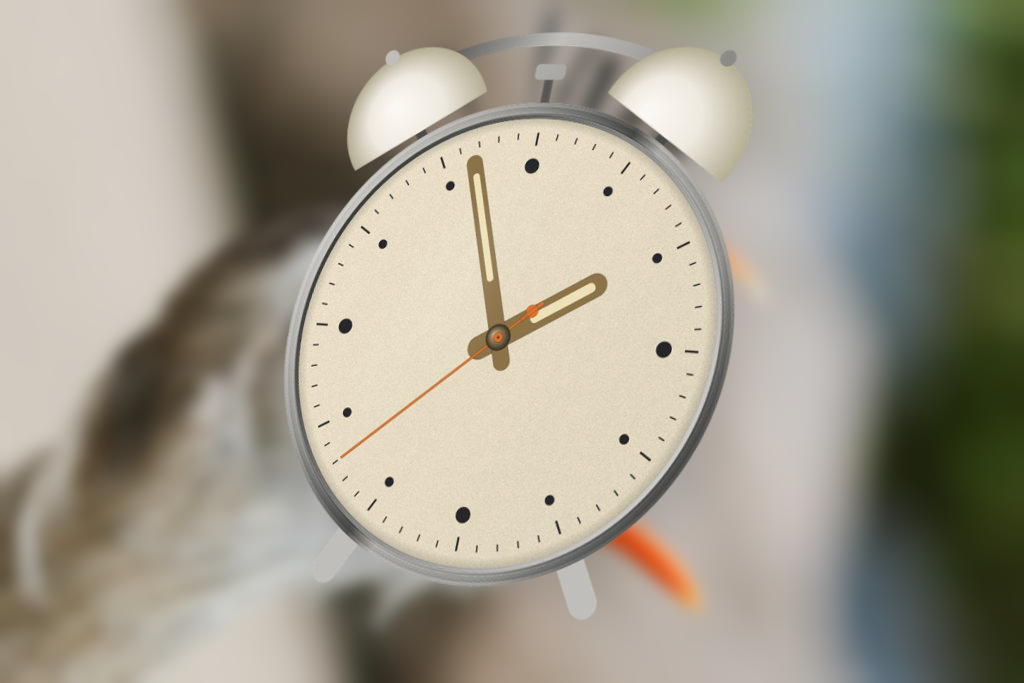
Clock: 1.56.38
